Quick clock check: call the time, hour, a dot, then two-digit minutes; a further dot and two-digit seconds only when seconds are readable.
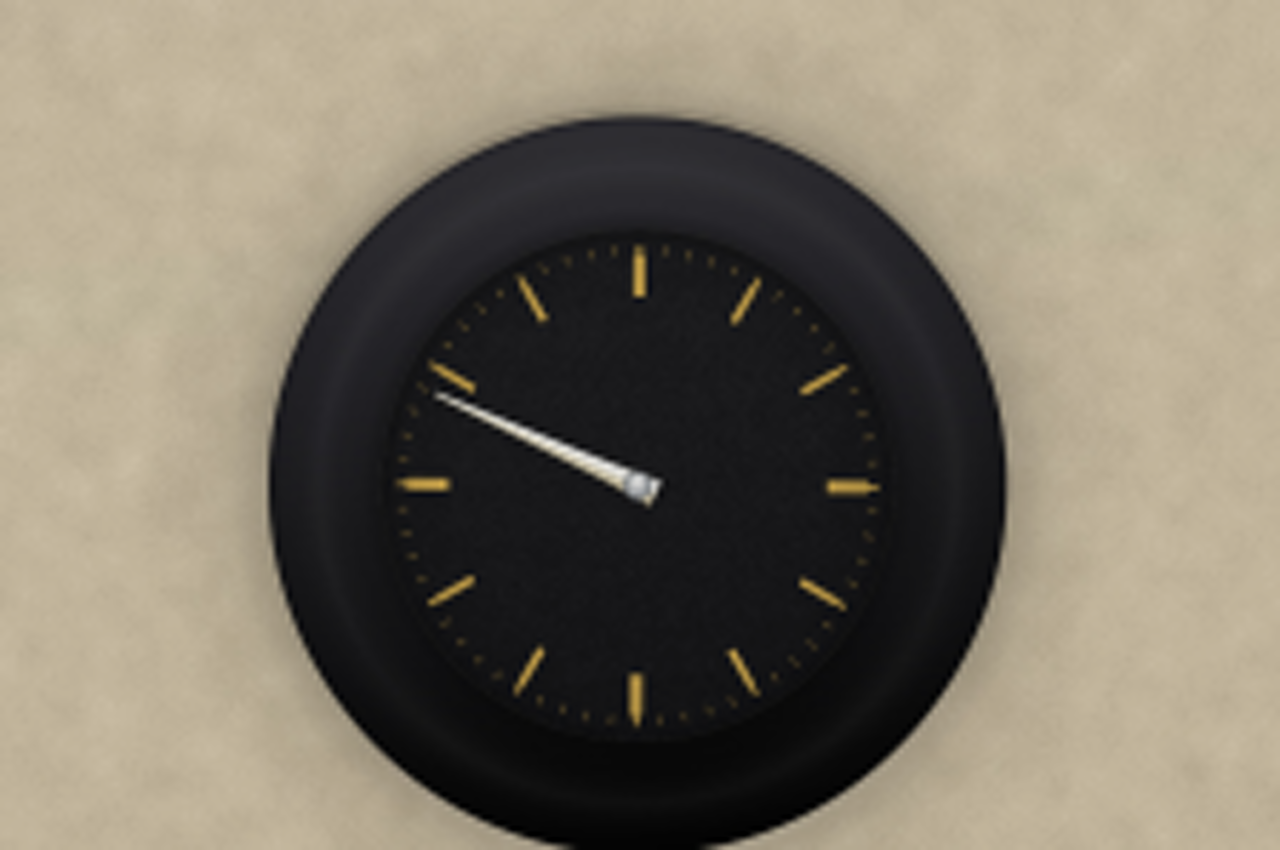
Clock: 9.49
